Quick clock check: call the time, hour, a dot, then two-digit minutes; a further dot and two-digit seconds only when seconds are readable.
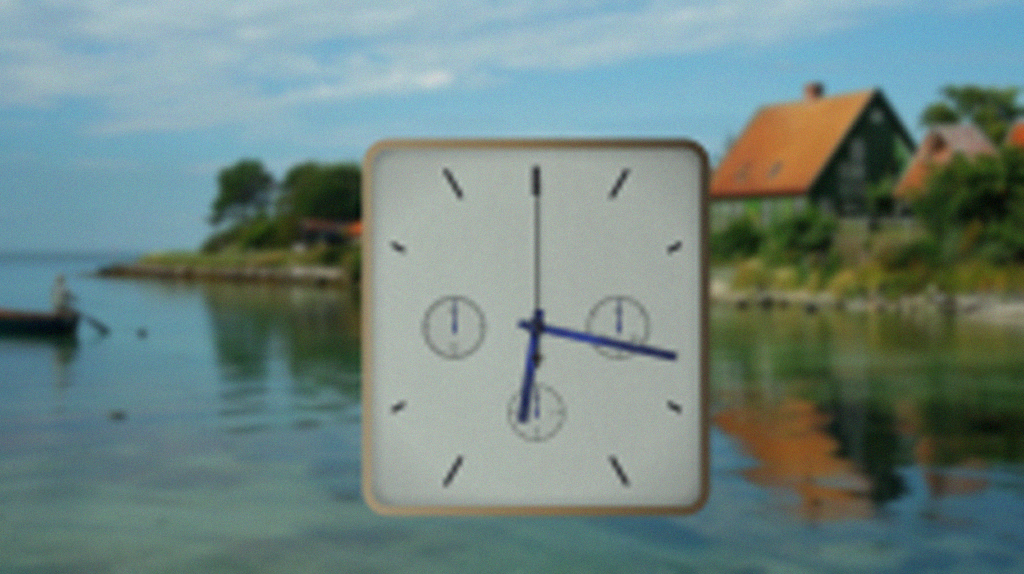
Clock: 6.17
